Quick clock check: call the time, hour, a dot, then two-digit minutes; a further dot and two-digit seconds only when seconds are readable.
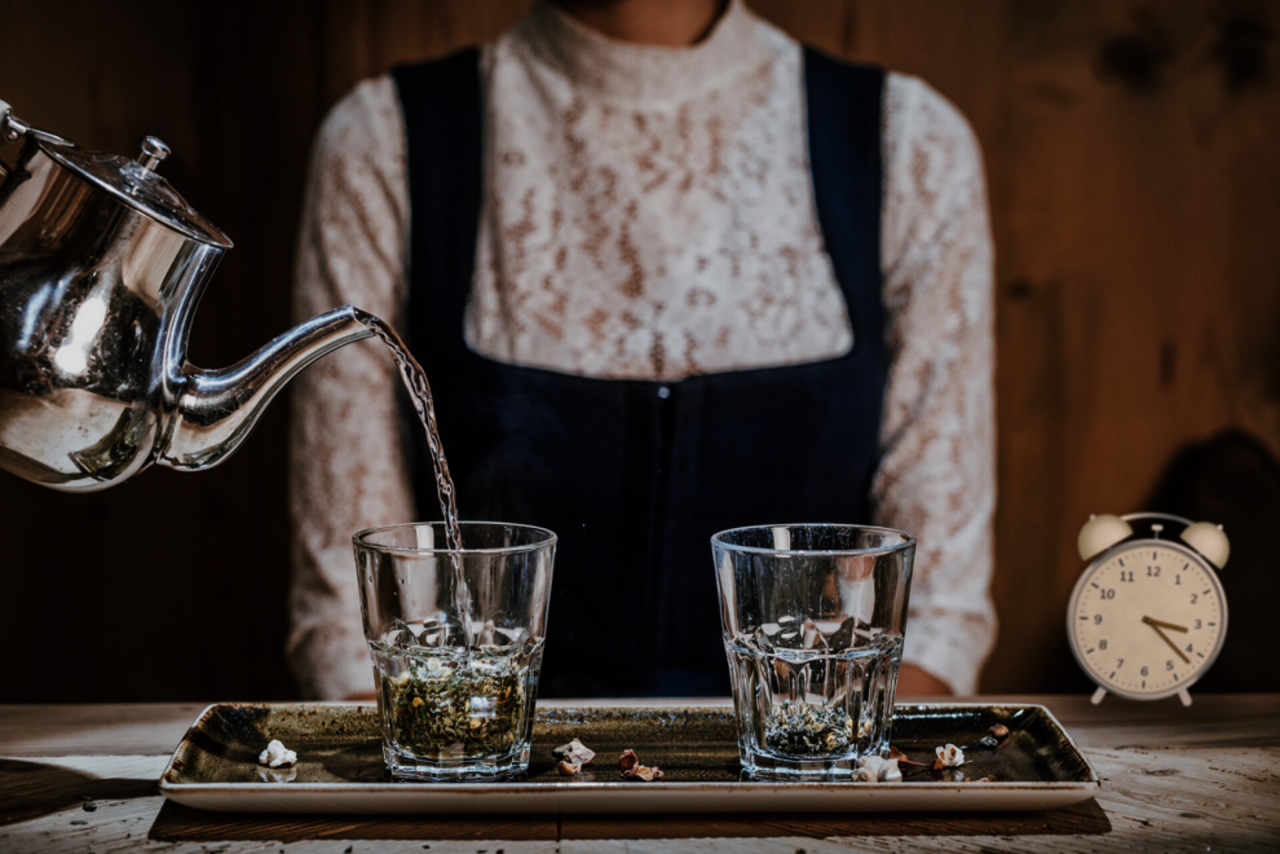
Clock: 3.22
